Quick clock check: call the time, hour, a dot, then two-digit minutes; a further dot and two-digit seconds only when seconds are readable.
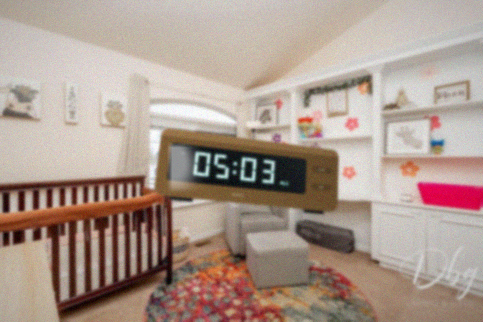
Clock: 5.03
